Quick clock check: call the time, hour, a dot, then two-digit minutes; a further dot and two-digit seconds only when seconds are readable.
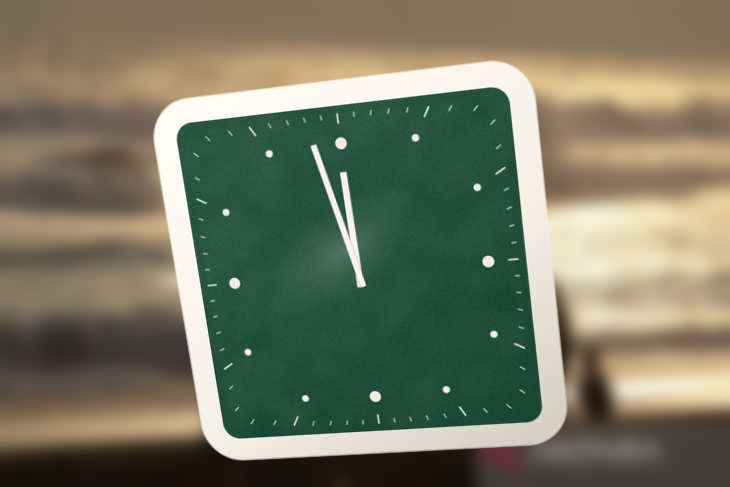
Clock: 11.58
